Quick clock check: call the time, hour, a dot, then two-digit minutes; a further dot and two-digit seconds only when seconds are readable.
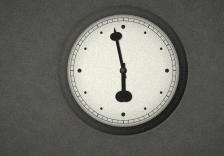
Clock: 5.58
